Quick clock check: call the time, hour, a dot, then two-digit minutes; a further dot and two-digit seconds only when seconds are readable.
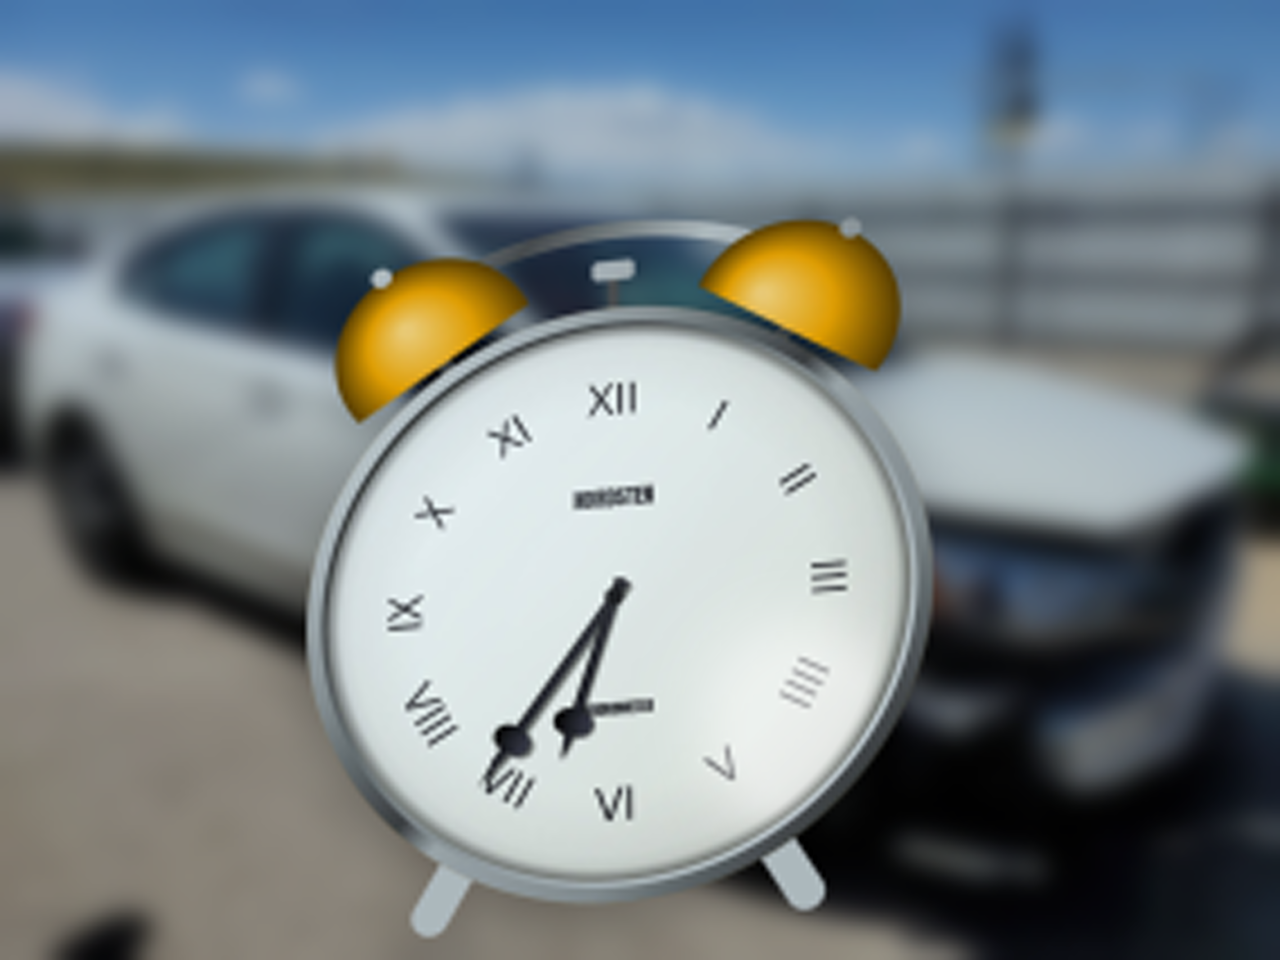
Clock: 6.36
